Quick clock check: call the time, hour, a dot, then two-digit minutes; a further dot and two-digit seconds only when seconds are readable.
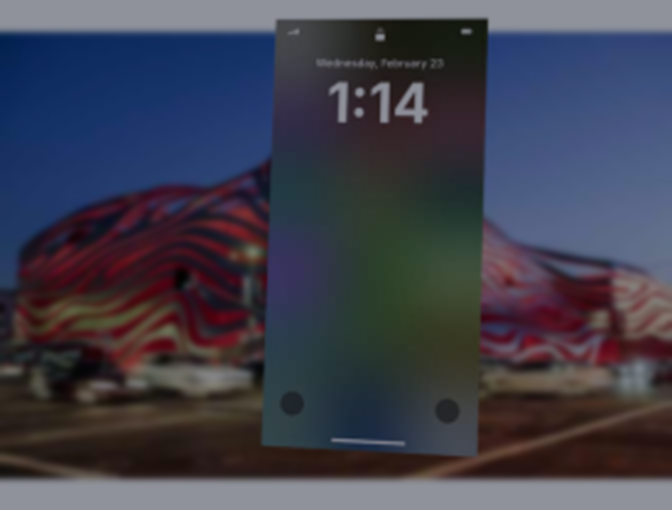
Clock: 1.14
